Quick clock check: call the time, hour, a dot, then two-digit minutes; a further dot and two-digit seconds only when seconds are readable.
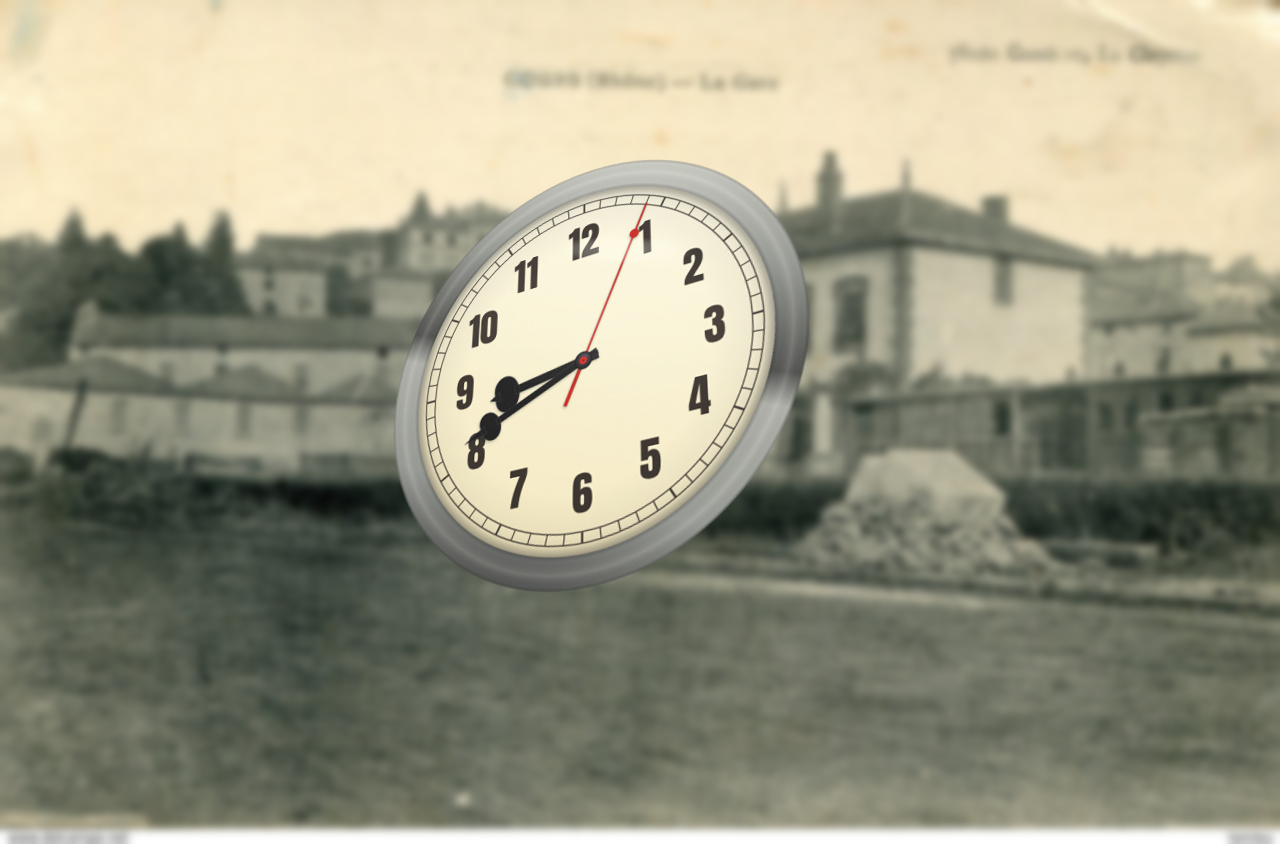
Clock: 8.41.04
